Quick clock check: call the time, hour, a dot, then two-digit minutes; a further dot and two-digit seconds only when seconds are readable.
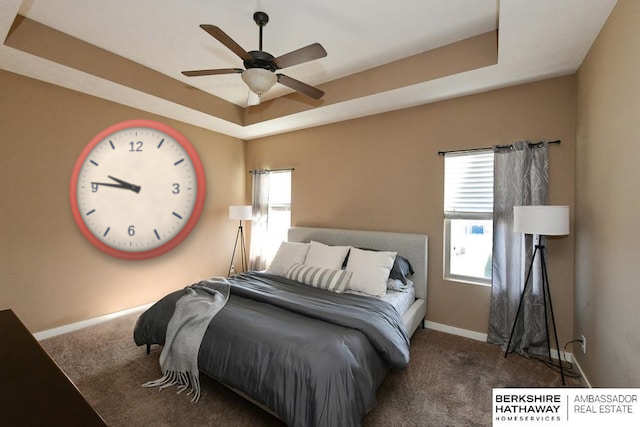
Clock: 9.46
